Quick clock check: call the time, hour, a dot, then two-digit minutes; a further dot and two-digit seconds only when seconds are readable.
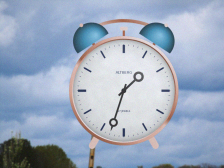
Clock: 1.33
